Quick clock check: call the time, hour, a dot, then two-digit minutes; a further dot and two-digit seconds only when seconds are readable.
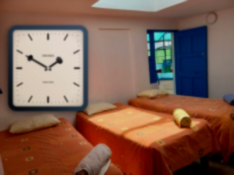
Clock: 1.50
